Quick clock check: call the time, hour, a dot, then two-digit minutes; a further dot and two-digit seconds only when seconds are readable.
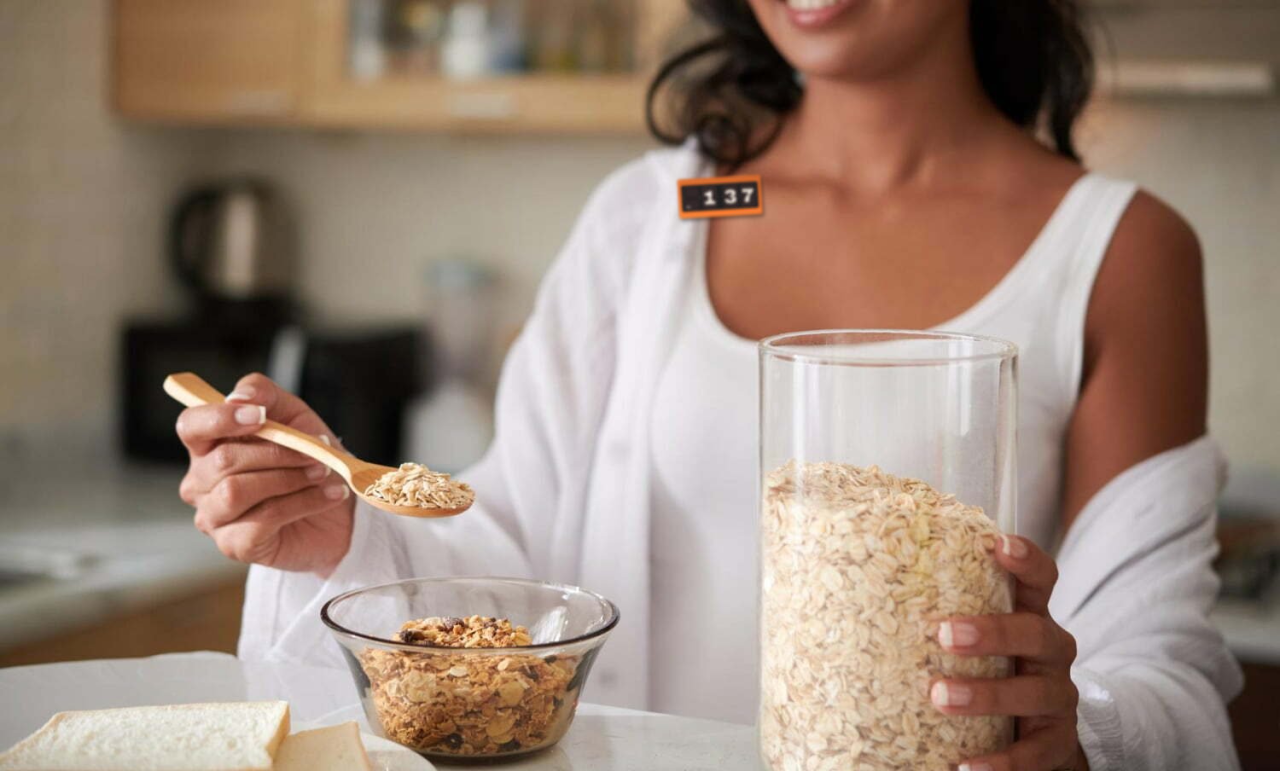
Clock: 1.37
